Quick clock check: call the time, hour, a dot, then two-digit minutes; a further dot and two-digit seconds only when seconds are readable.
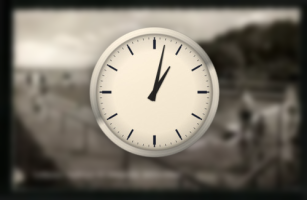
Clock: 1.02
